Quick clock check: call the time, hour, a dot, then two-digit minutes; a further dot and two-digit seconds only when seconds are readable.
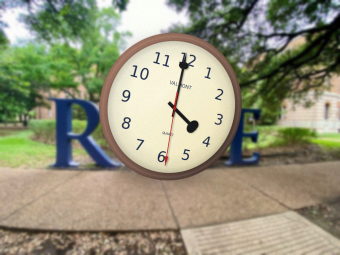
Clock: 3.59.29
